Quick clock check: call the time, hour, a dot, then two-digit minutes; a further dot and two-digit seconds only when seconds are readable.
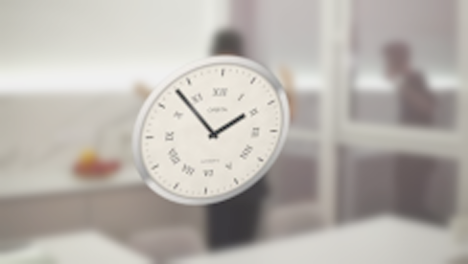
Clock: 1.53
